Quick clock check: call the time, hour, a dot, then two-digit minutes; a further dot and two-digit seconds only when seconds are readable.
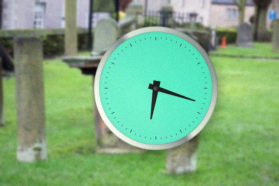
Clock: 6.18
